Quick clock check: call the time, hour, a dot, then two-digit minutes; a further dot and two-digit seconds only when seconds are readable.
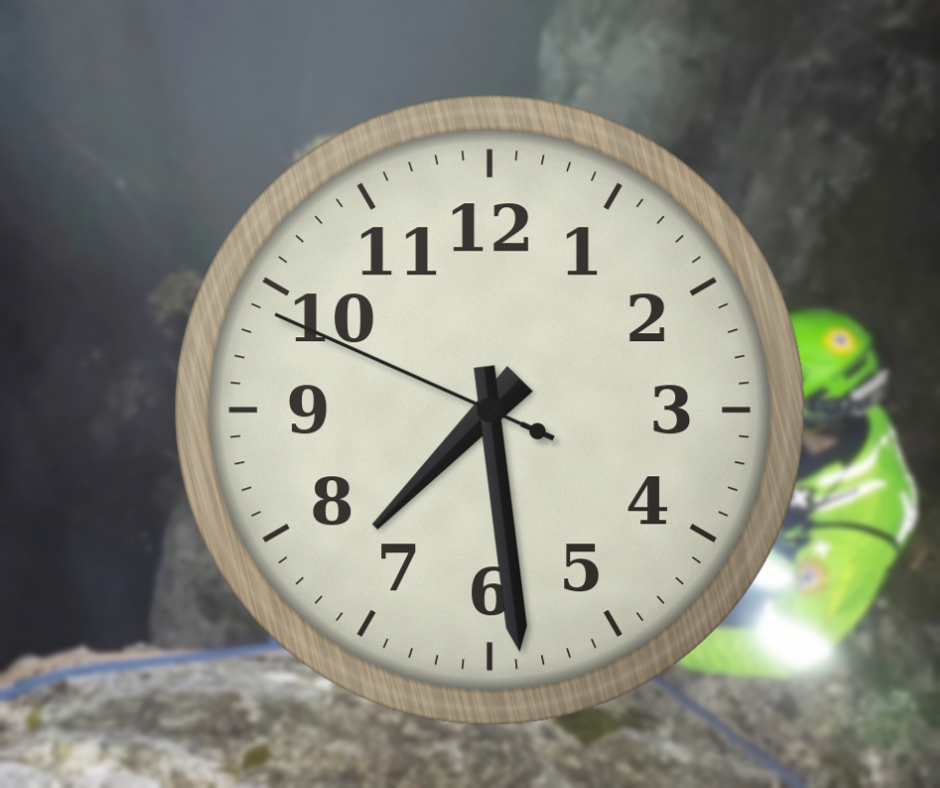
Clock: 7.28.49
